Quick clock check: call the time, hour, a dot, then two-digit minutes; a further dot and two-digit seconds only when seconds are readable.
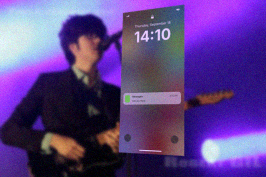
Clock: 14.10
